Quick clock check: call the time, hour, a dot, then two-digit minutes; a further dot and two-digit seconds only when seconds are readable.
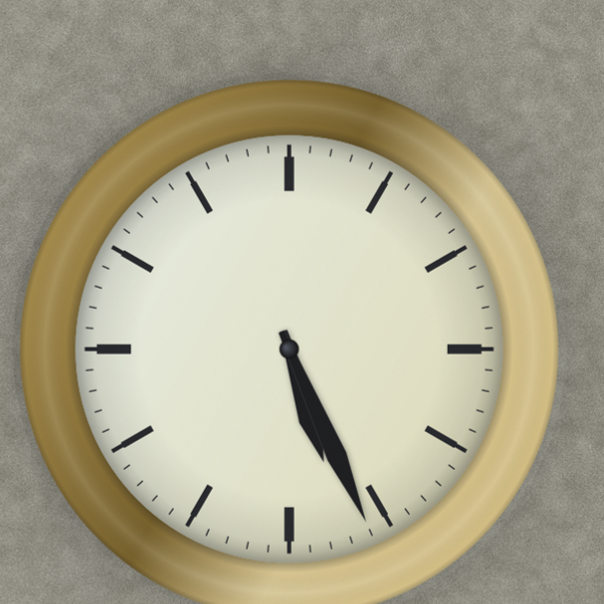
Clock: 5.26
